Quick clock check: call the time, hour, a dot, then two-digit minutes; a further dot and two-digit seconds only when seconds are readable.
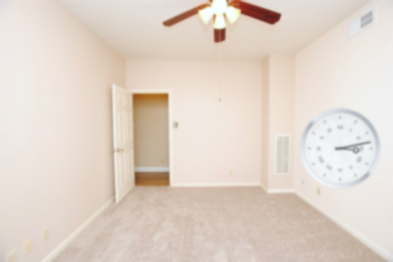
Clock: 3.13
